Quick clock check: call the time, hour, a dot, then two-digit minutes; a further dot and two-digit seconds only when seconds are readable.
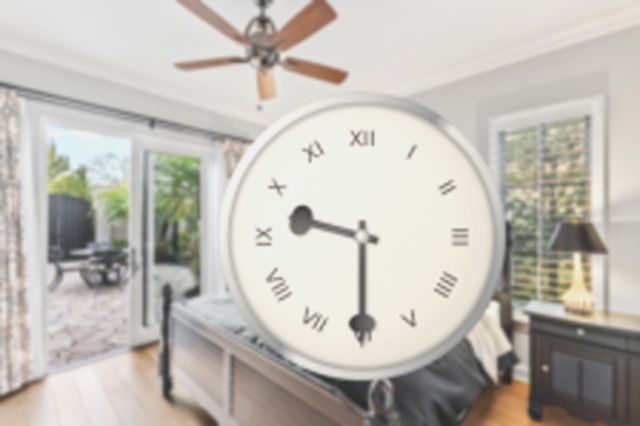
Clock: 9.30
